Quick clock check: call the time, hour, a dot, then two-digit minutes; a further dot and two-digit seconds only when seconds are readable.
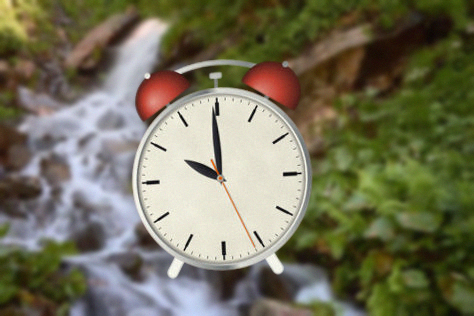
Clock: 9.59.26
